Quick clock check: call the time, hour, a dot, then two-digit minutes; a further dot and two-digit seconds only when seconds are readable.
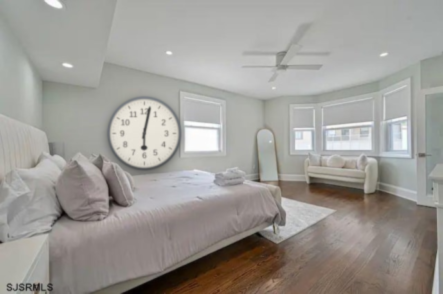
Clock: 6.02
